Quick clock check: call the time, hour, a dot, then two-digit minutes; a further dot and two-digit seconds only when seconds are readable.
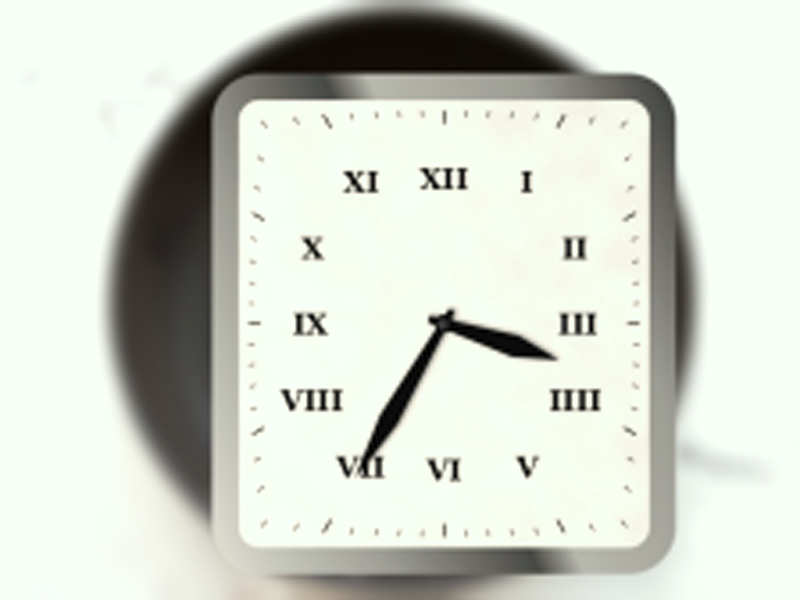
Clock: 3.35
